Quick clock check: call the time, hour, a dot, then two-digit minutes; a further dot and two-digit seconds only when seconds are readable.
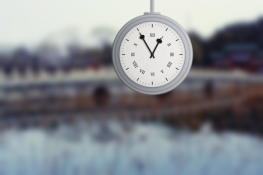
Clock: 12.55
